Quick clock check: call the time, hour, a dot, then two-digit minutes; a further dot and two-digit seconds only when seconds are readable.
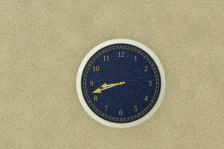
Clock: 8.42
